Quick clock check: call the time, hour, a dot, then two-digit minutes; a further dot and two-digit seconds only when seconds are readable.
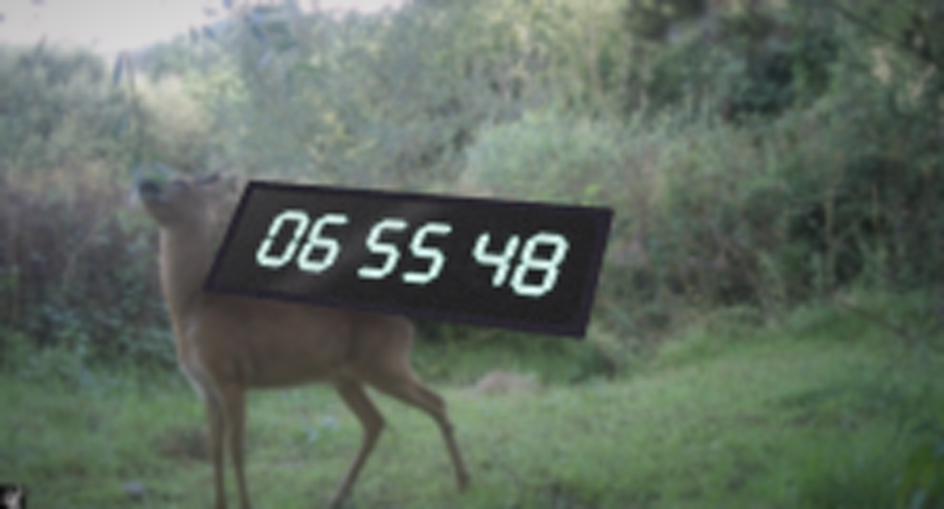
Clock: 6.55.48
